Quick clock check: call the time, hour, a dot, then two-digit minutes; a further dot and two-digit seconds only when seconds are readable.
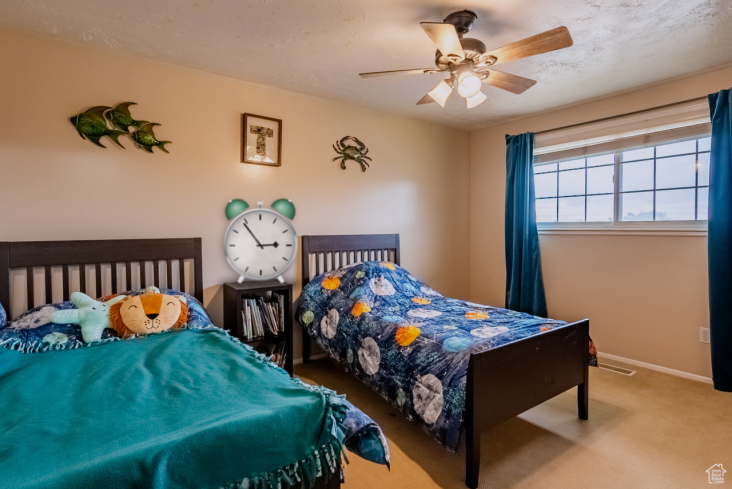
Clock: 2.54
